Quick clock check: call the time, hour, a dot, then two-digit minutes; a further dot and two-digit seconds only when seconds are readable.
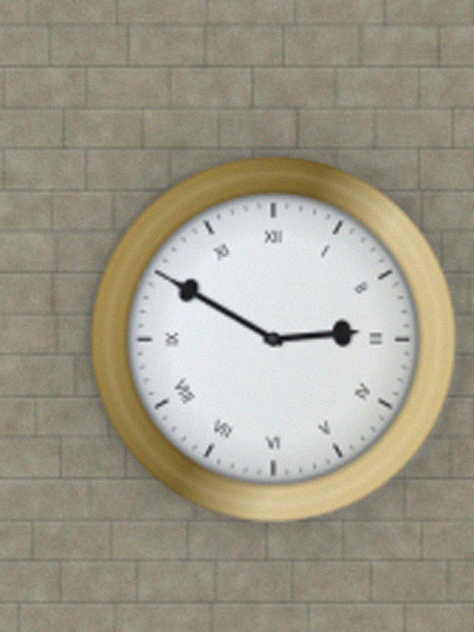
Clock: 2.50
